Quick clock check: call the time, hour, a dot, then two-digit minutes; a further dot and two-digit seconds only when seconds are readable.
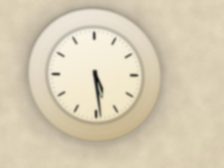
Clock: 5.29
